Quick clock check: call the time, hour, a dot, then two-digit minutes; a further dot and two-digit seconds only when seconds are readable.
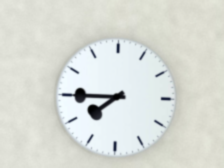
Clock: 7.45
